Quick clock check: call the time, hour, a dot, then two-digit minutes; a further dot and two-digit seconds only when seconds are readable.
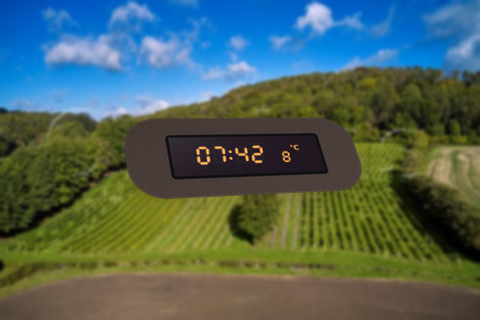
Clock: 7.42
